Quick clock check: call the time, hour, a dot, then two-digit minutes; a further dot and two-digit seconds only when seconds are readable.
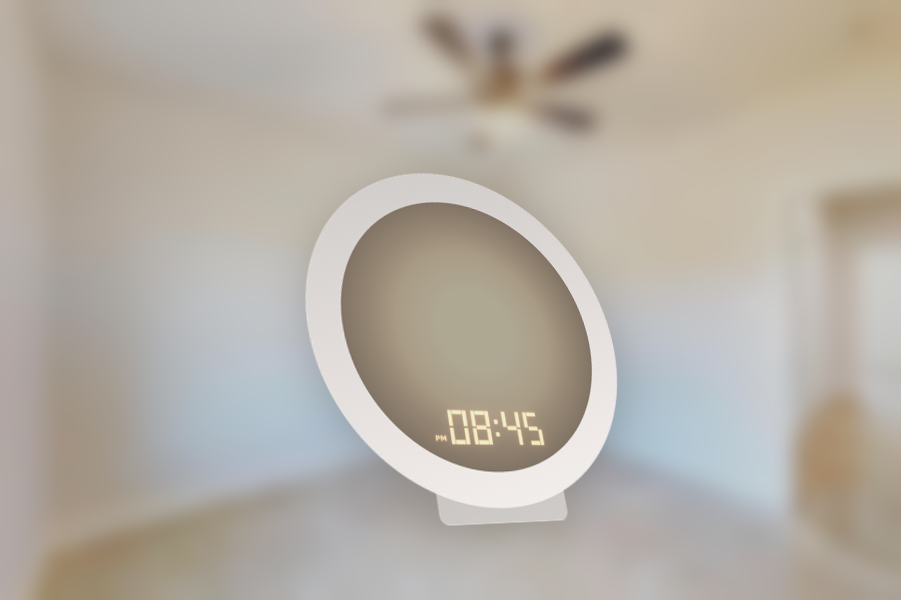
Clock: 8.45
